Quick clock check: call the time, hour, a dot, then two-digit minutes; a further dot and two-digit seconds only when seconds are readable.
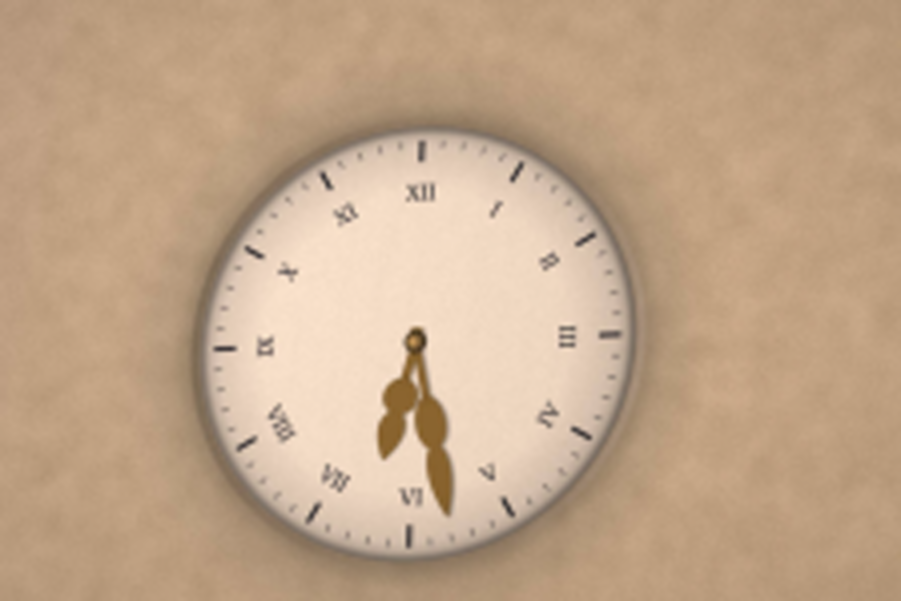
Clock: 6.28
